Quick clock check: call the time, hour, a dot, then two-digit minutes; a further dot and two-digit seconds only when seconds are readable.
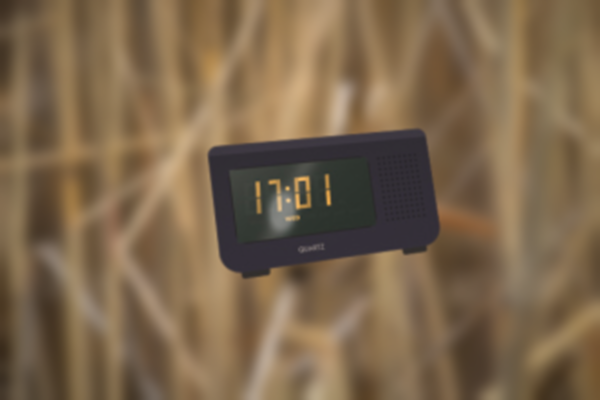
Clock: 17.01
